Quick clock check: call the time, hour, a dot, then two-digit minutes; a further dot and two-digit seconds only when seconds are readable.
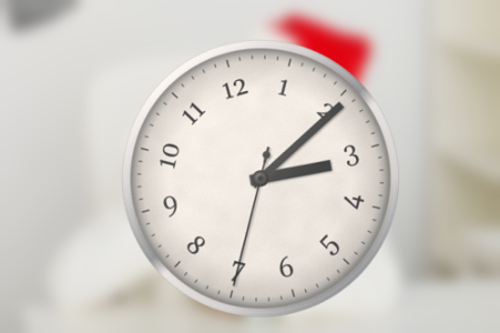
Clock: 3.10.35
